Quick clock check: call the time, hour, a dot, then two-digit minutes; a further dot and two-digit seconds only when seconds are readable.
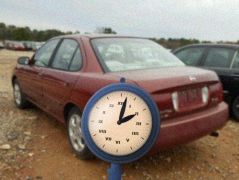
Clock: 2.02
